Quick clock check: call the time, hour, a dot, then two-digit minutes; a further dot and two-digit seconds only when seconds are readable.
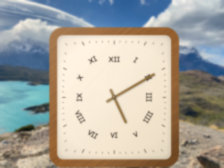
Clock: 5.10
